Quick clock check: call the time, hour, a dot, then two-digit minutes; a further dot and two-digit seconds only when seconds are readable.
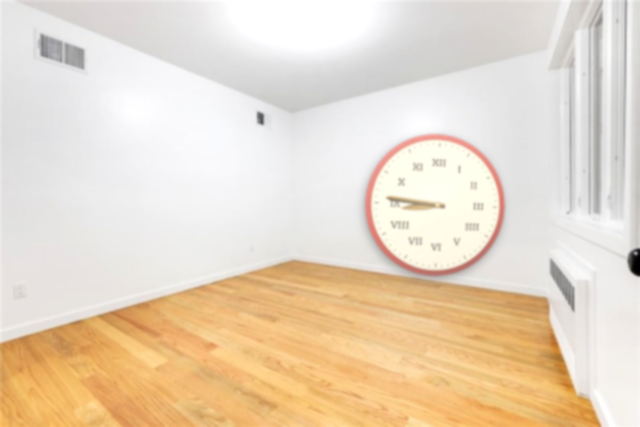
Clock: 8.46
